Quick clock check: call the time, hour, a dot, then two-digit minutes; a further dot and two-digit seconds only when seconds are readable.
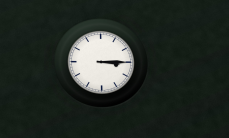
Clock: 3.15
